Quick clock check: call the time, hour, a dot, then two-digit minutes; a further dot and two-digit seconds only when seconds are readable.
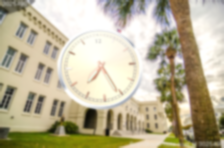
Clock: 7.26
